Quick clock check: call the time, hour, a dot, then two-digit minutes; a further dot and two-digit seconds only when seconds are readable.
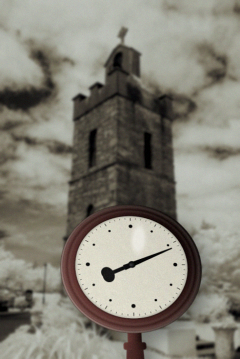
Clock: 8.11
